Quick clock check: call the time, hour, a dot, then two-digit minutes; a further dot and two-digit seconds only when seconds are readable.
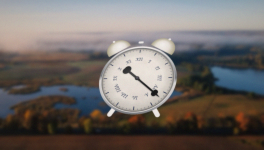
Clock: 10.22
